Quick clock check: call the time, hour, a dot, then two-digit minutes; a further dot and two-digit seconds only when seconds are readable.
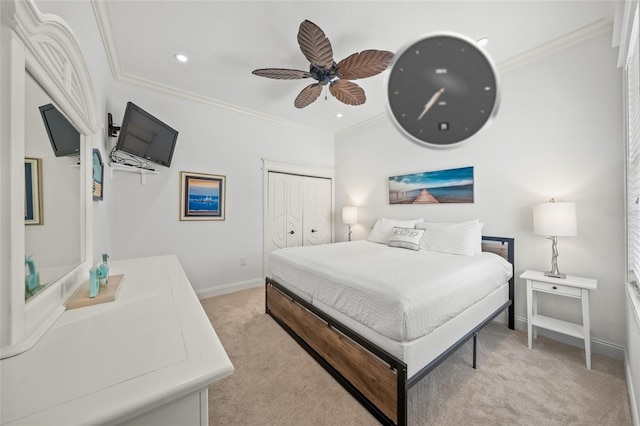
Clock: 7.37
